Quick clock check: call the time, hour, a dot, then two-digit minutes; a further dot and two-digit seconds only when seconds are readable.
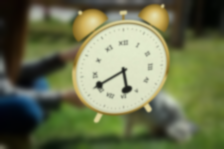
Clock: 5.41
